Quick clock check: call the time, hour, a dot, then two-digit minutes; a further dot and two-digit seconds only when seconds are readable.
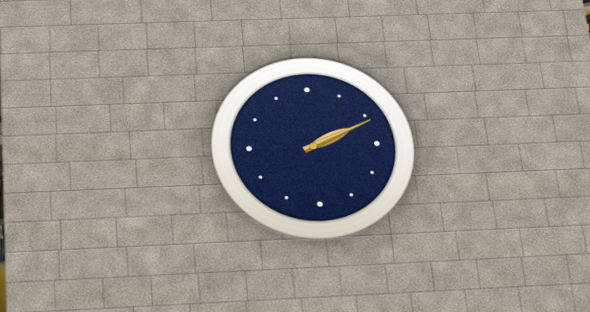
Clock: 2.11
